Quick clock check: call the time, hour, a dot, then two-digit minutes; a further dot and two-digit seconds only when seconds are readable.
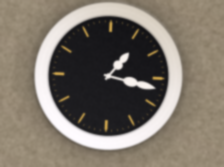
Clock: 1.17
